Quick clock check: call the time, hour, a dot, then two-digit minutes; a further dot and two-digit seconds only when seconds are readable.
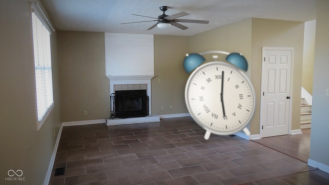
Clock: 6.02
